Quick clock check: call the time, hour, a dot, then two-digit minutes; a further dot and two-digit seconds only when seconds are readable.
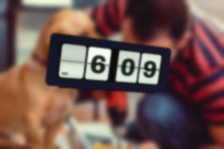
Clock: 6.09
